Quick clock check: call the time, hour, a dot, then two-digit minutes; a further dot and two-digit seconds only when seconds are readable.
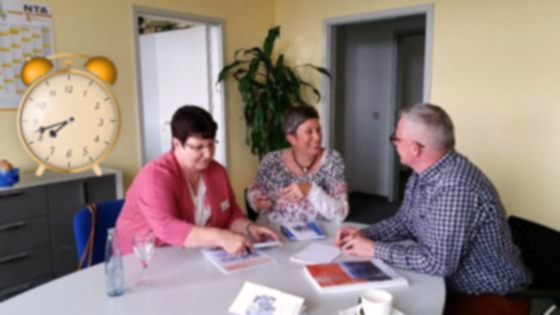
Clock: 7.42
